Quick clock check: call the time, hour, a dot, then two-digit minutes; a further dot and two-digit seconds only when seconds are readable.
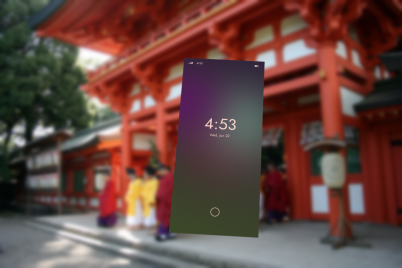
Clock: 4.53
